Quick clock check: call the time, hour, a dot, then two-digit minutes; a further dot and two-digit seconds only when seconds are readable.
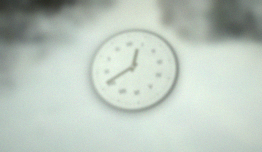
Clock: 12.41
